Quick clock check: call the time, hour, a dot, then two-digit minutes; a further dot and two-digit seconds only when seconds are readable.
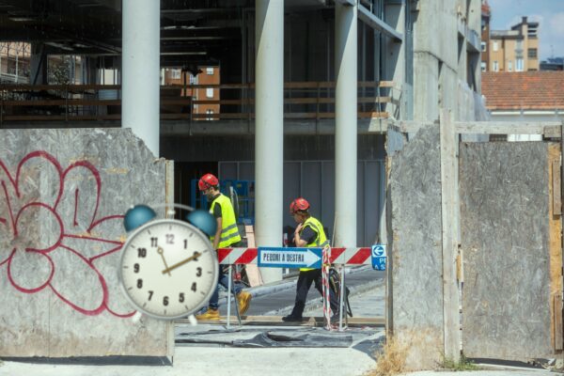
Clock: 11.10
